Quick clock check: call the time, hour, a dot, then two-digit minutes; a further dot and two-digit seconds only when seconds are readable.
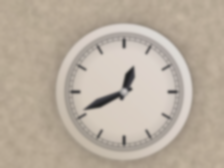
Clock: 12.41
